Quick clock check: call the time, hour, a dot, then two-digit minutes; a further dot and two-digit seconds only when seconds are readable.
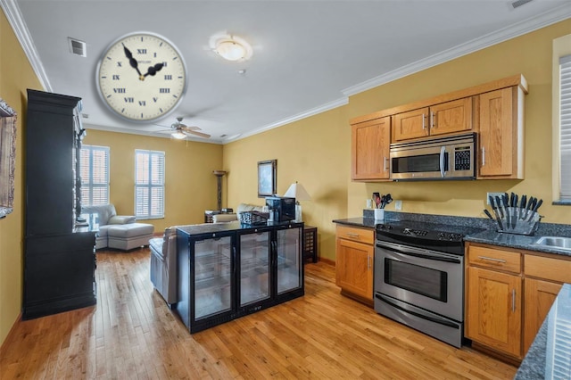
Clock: 1.55
